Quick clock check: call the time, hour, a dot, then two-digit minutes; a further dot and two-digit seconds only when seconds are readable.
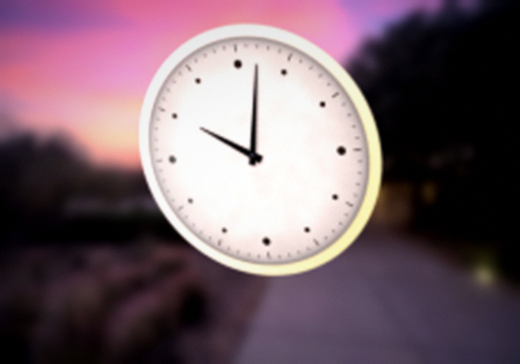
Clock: 10.02
